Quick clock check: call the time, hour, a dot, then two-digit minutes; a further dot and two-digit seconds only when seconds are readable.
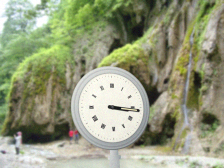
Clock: 3.16
